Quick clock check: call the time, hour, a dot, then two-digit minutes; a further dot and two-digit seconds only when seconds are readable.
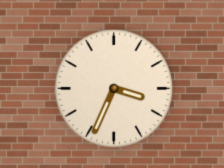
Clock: 3.34
